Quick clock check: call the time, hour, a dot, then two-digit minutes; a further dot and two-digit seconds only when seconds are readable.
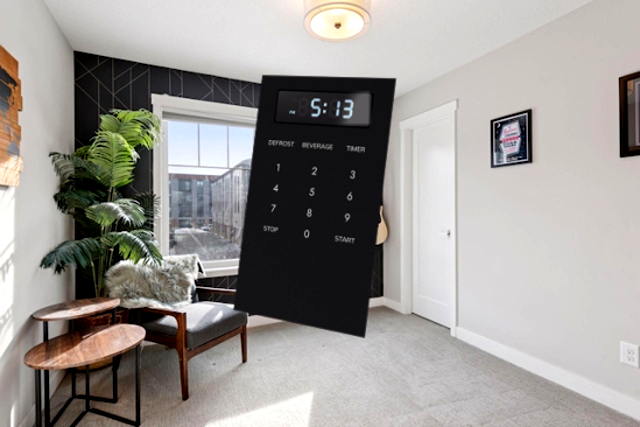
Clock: 5.13
